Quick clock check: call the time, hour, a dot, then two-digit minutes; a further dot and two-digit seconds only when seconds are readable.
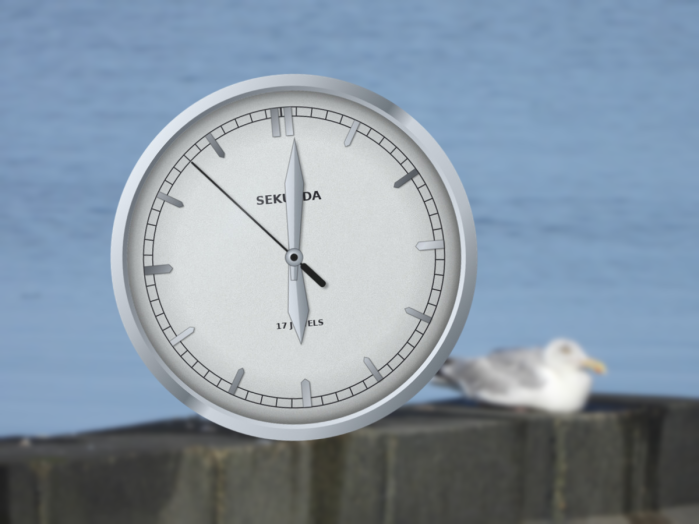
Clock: 6.00.53
